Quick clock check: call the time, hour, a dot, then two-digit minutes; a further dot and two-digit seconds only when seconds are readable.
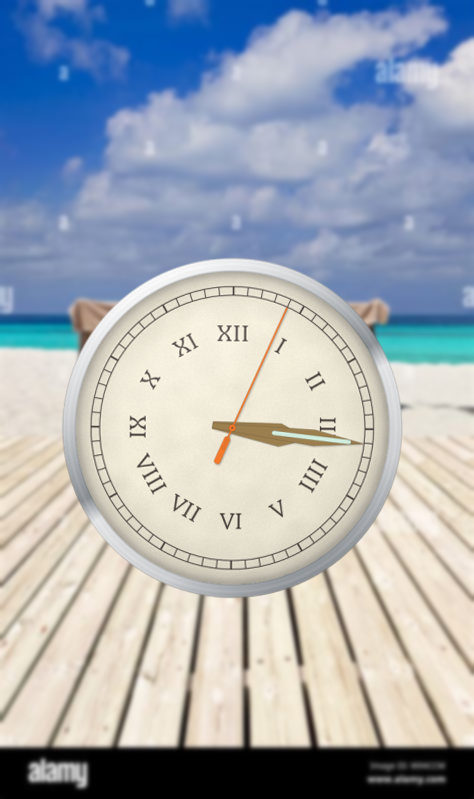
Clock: 3.16.04
